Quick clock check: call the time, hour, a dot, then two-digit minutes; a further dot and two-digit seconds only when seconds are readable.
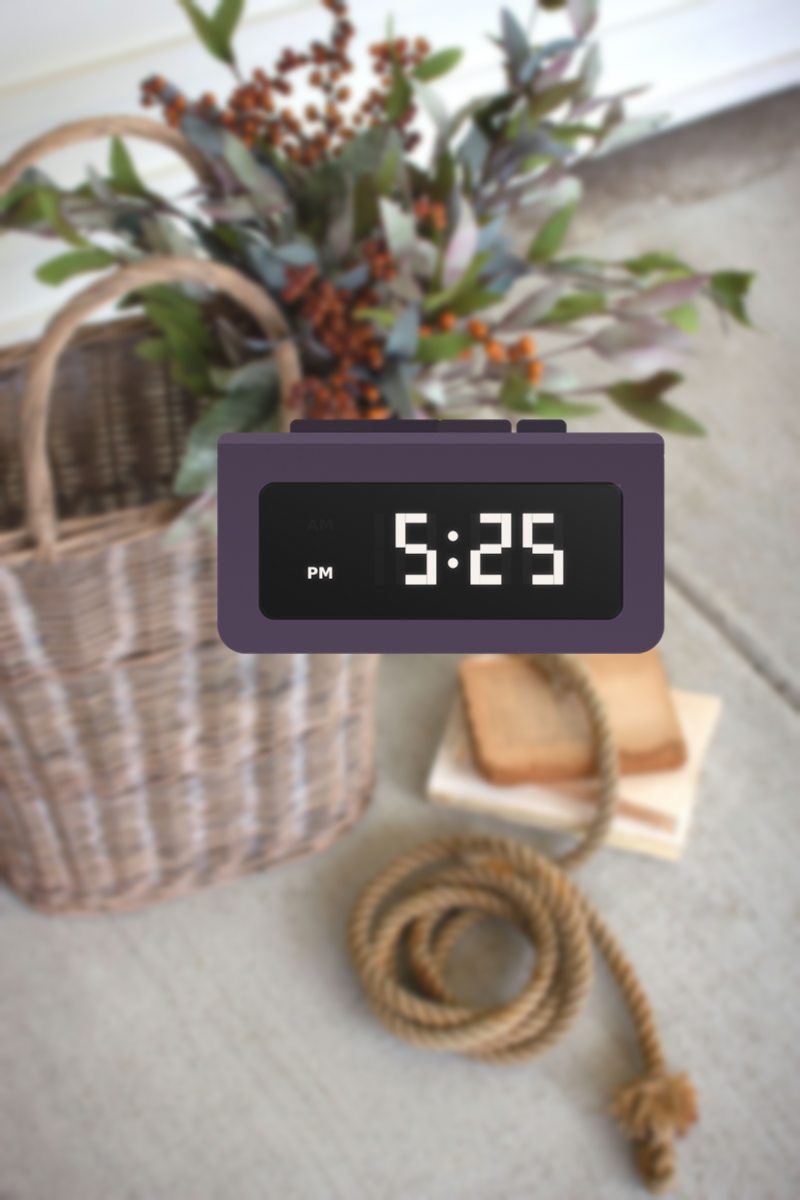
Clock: 5.25
